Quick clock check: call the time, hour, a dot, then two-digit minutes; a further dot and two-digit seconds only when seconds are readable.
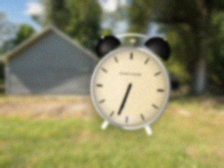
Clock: 6.33
